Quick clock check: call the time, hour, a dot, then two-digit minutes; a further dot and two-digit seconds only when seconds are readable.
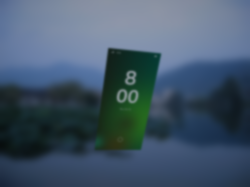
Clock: 8.00
